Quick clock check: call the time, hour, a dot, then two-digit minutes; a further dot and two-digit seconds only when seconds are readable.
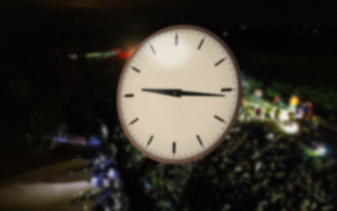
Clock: 9.16
